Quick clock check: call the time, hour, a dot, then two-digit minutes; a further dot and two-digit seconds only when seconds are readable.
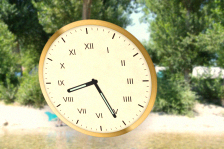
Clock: 8.26
